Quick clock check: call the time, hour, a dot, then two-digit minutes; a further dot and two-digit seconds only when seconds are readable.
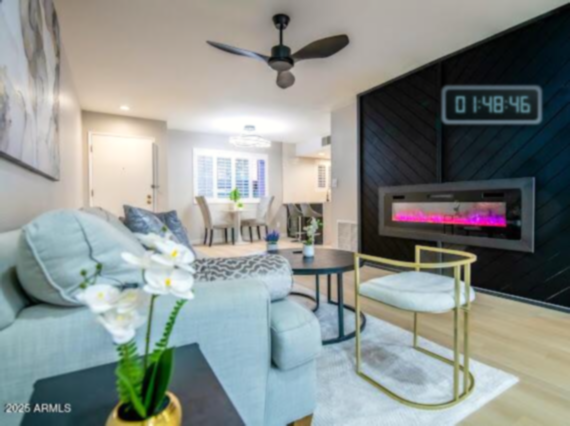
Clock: 1.48.46
